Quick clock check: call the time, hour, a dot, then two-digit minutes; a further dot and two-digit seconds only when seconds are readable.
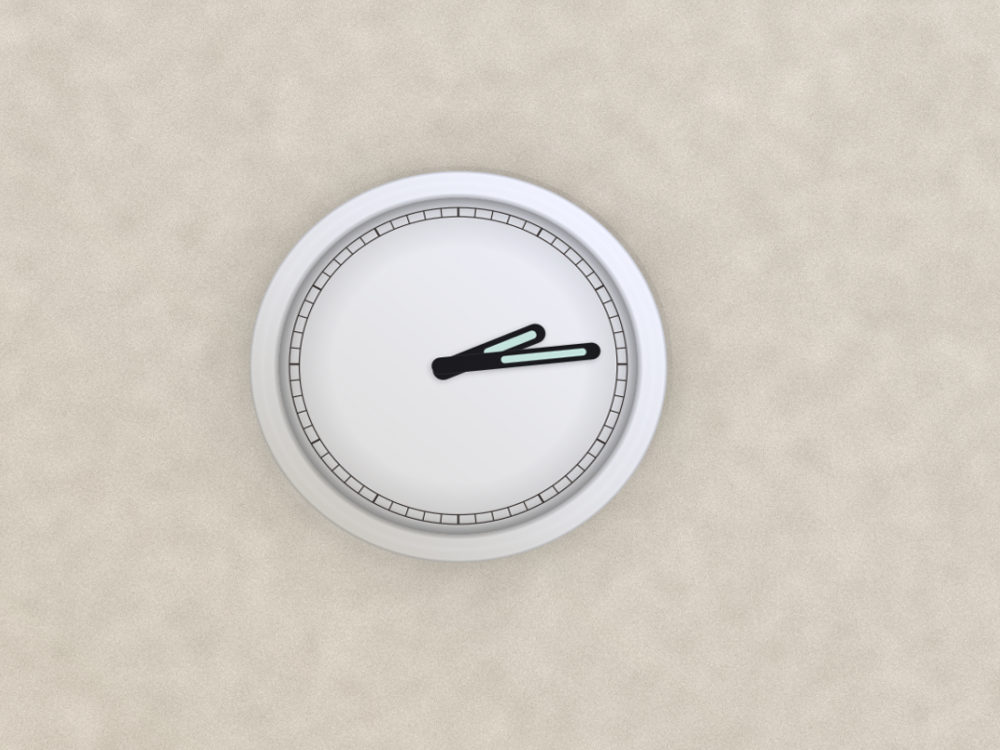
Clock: 2.14
